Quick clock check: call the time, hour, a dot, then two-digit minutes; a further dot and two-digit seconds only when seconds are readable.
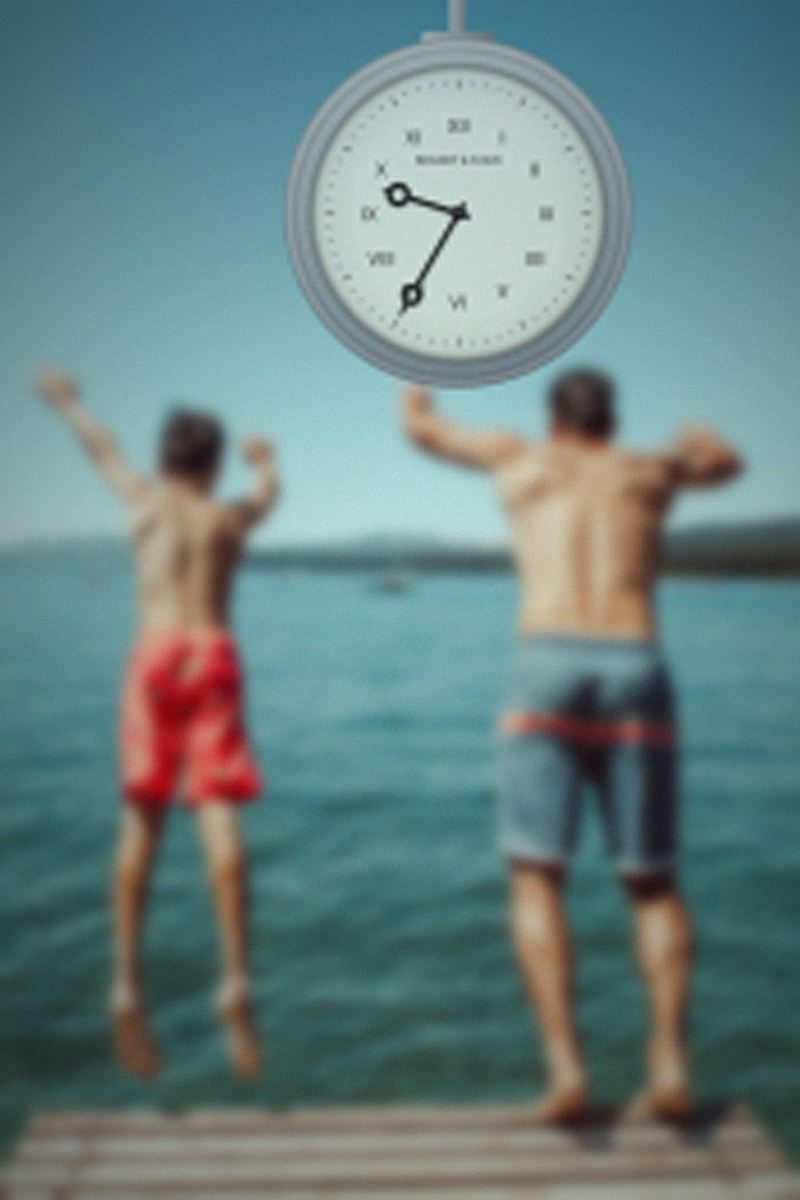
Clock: 9.35
